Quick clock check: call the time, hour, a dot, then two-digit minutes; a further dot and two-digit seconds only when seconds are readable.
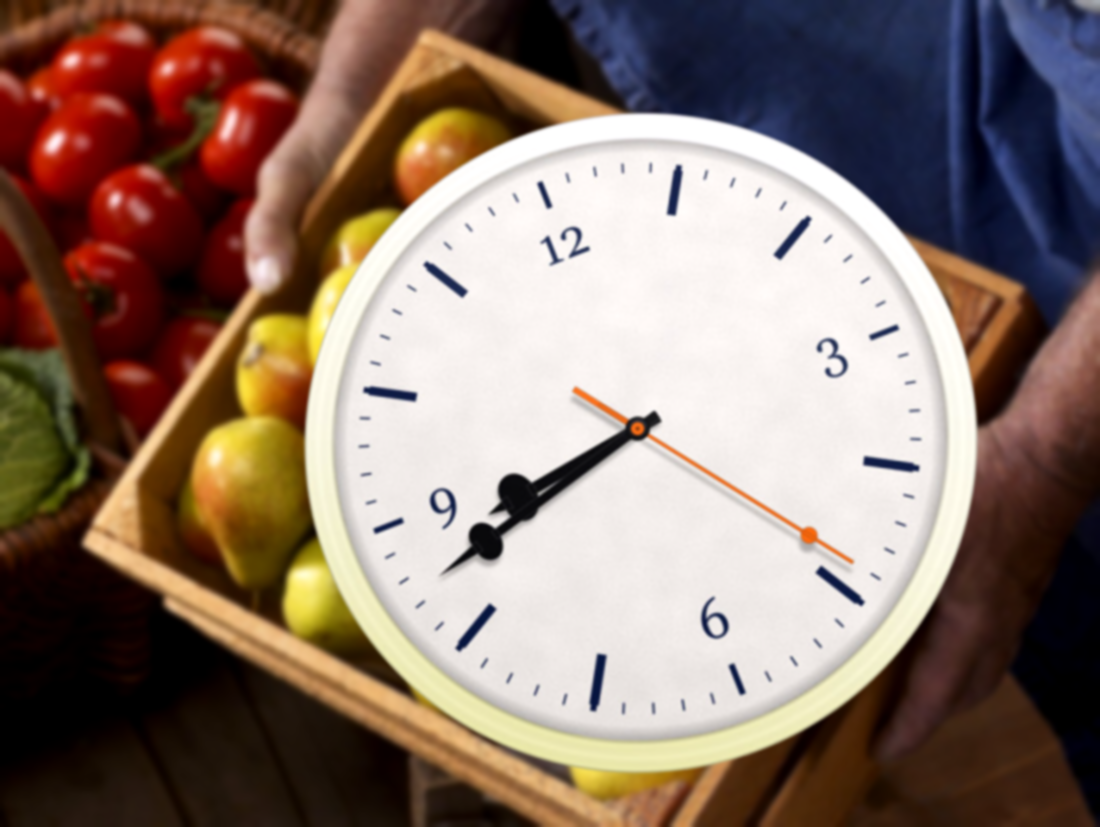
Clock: 8.42.24
